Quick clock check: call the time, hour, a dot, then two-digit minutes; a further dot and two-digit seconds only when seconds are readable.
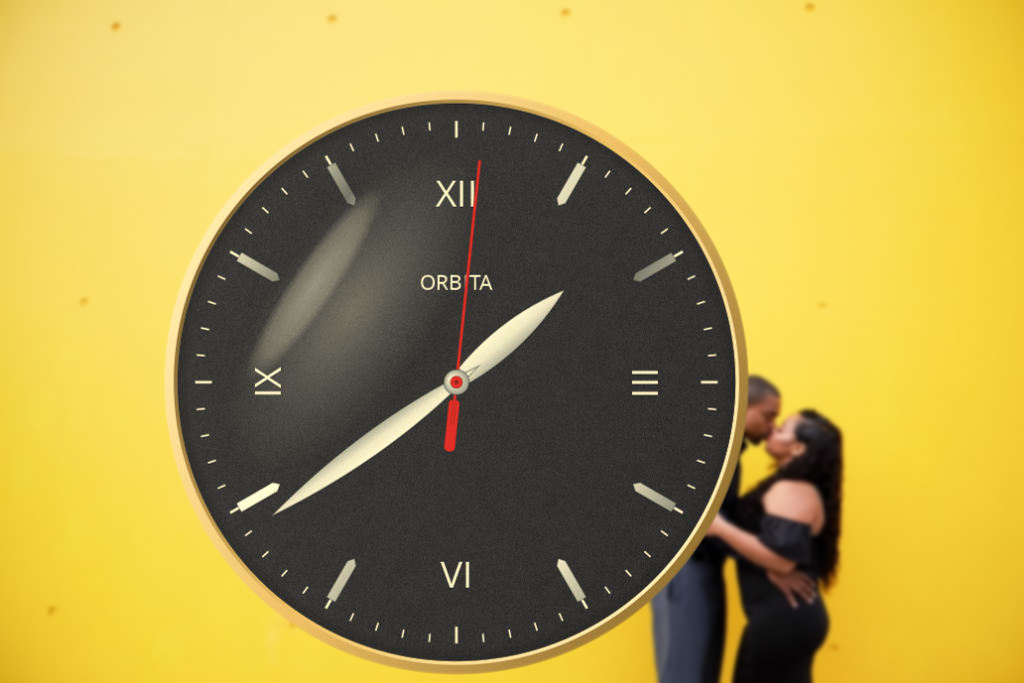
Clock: 1.39.01
